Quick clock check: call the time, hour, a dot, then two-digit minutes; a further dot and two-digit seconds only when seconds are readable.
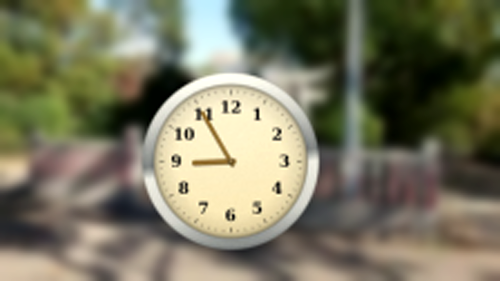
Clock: 8.55
